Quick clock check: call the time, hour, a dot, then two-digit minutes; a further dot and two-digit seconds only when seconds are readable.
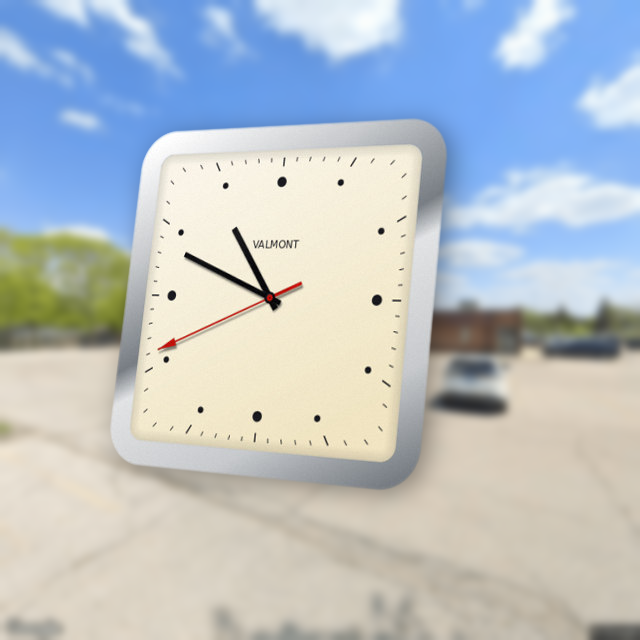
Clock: 10.48.41
